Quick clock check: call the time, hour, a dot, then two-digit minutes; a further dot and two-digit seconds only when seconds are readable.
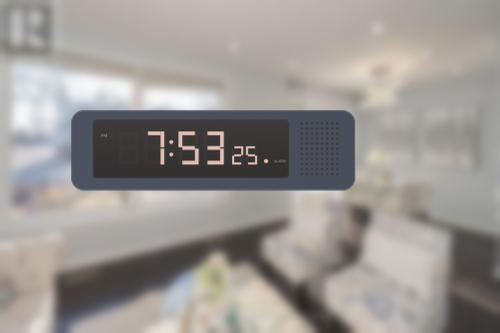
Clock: 7.53.25
